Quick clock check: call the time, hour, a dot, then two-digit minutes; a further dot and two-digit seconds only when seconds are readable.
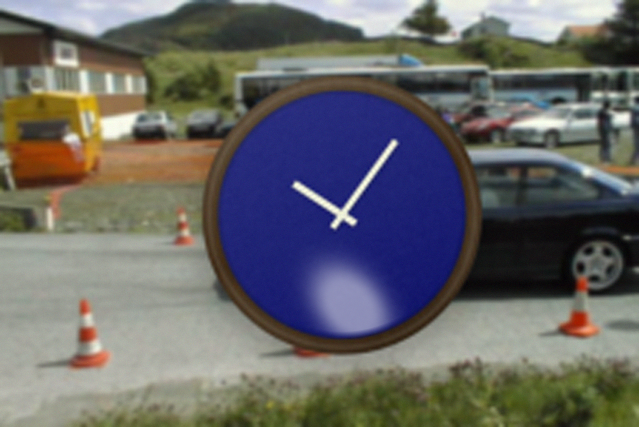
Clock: 10.06
